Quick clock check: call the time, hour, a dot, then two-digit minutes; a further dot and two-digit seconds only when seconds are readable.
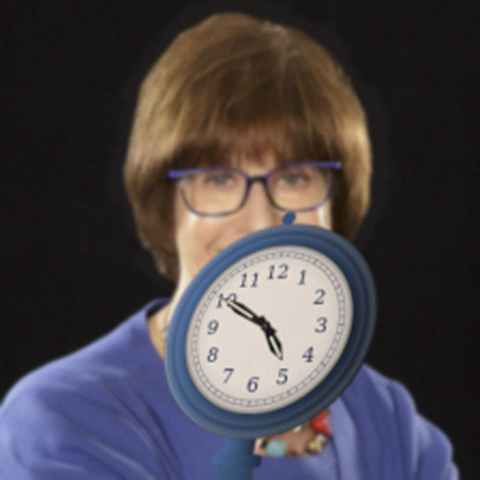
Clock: 4.50
